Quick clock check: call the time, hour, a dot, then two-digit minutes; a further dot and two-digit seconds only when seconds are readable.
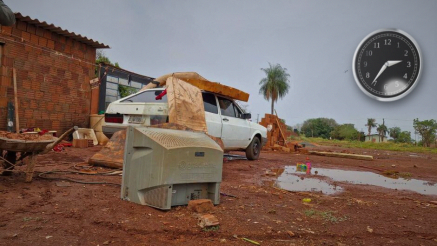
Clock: 2.36
